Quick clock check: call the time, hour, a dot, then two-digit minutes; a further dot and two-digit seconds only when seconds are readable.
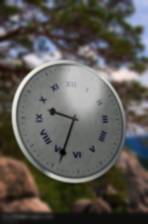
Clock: 9.34
